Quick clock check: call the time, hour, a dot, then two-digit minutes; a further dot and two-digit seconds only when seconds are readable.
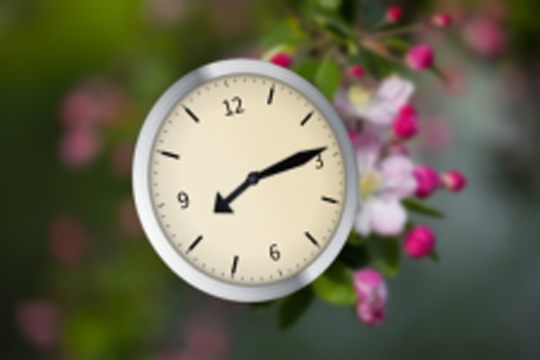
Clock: 8.14
